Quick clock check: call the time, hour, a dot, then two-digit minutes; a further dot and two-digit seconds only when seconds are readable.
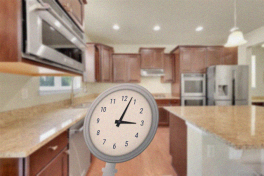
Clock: 3.03
